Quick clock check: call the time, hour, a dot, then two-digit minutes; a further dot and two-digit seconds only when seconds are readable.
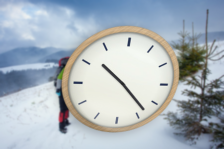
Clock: 10.23
